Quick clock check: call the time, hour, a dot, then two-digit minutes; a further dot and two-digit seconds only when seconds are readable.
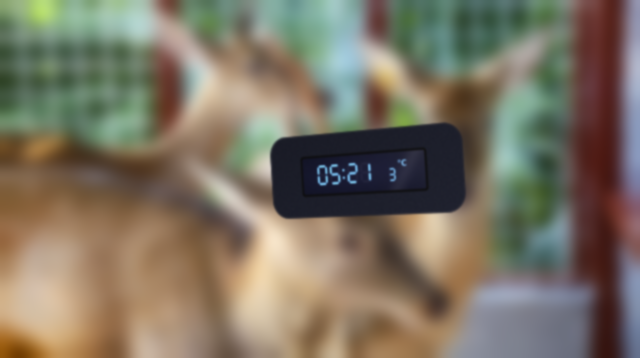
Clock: 5.21
